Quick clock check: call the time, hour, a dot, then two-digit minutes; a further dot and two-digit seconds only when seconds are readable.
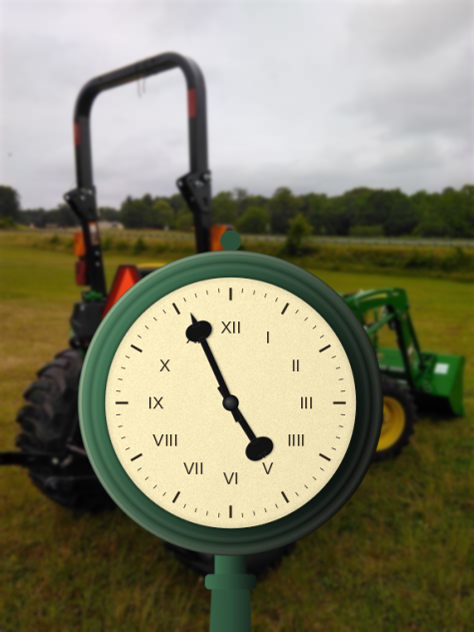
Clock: 4.56
